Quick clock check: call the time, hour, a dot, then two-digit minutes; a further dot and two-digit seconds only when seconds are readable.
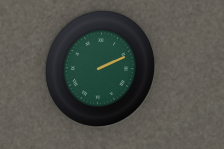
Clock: 2.11
